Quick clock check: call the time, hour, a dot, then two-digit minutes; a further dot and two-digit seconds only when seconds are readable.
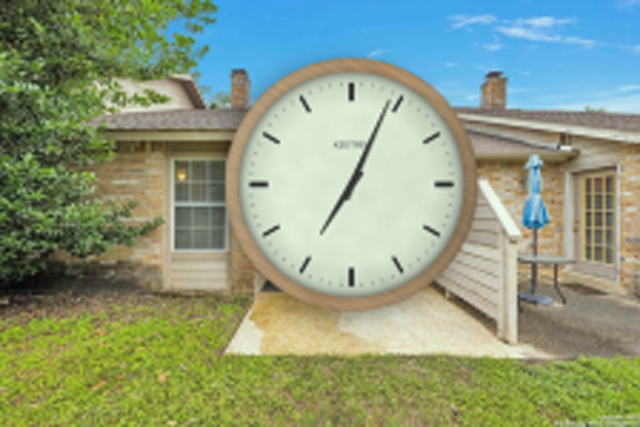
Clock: 7.04
